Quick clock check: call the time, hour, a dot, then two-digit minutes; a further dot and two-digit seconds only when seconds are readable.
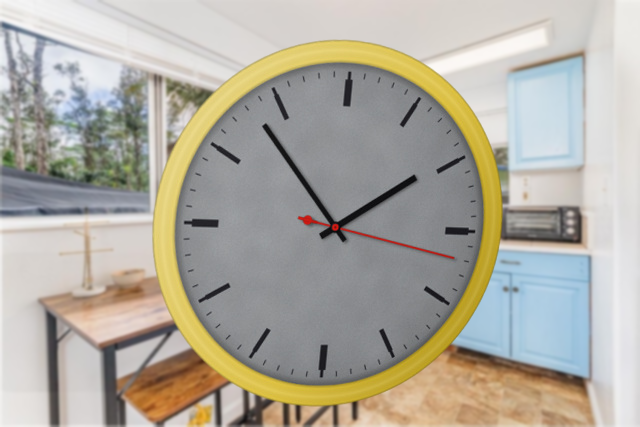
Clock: 1.53.17
